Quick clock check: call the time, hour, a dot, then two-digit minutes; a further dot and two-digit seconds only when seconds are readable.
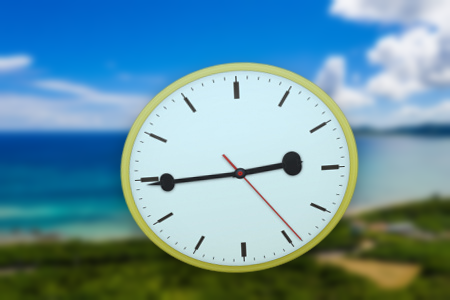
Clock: 2.44.24
